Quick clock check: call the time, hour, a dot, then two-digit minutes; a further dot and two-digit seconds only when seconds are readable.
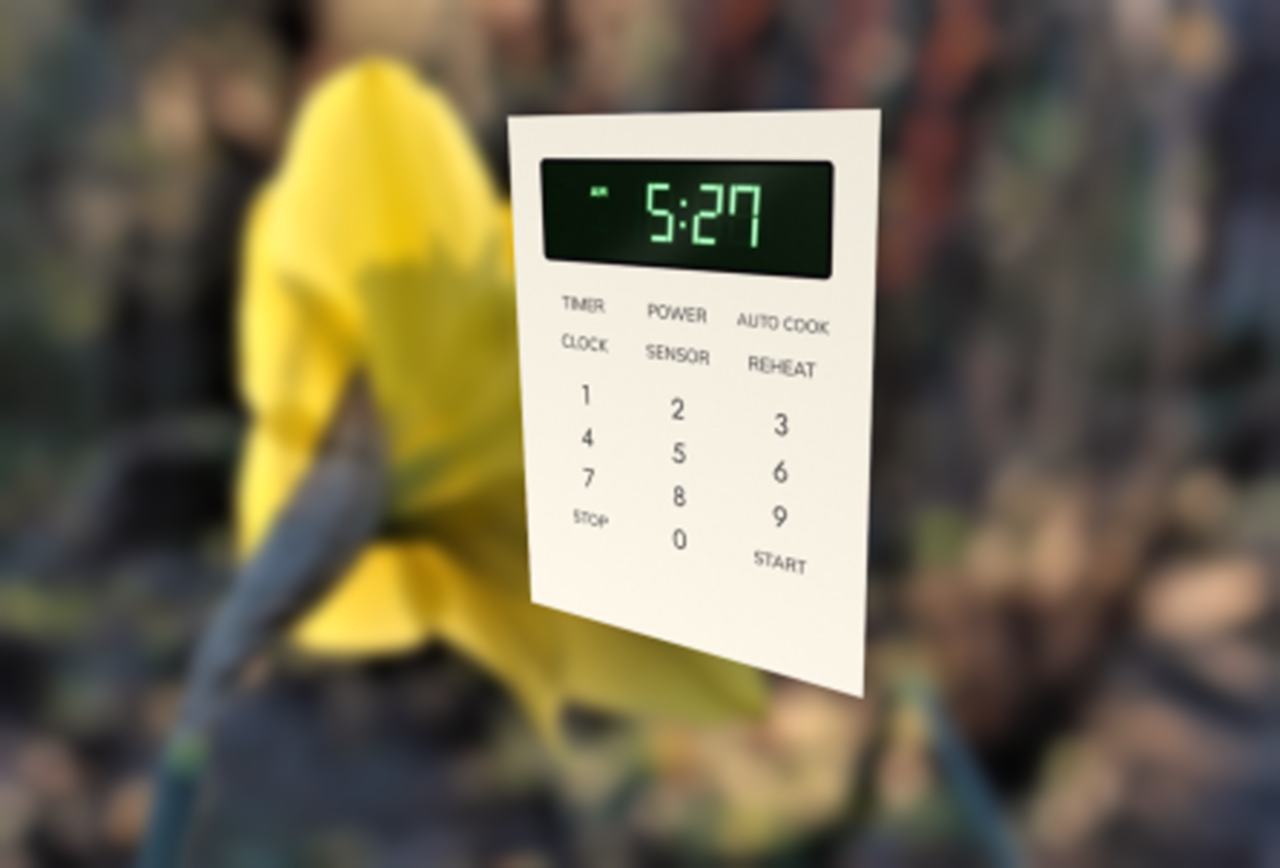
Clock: 5.27
